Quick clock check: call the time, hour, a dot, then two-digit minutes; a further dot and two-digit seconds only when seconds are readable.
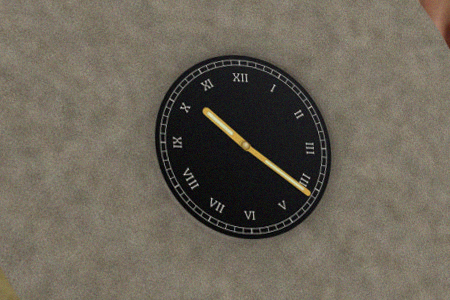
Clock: 10.21
